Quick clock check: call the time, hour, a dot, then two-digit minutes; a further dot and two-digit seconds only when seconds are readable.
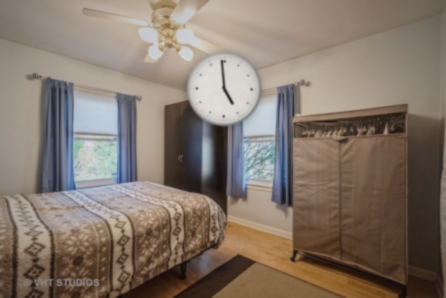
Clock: 4.59
